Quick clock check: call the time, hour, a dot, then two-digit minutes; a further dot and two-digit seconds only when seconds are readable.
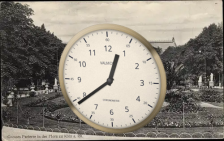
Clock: 12.39
